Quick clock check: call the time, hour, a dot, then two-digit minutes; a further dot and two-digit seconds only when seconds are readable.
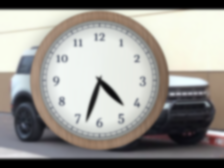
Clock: 4.33
